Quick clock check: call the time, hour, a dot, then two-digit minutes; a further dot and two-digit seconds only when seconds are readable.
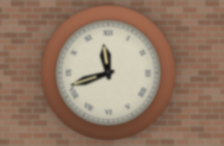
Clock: 11.42
